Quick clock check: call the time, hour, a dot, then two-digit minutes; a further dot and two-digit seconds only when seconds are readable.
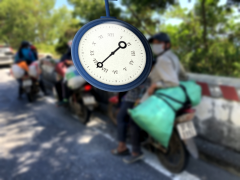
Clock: 1.38
